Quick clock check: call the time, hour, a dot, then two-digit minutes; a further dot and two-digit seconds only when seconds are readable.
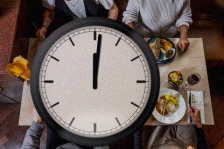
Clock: 12.01
